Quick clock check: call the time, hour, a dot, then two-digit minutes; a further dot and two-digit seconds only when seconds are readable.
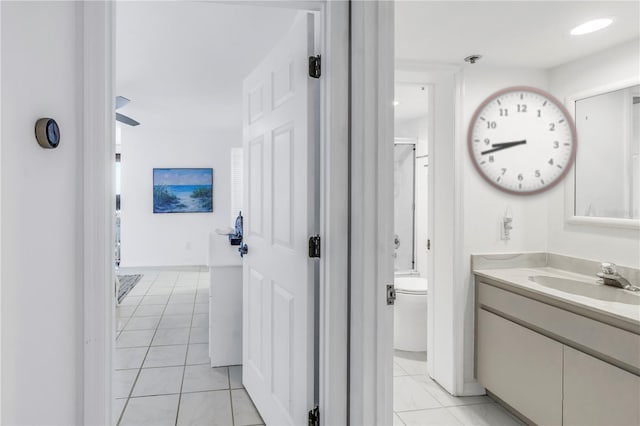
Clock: 8.42
